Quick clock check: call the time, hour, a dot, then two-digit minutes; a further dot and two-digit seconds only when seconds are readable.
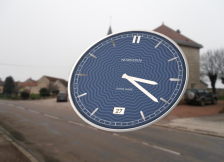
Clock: 3.21
